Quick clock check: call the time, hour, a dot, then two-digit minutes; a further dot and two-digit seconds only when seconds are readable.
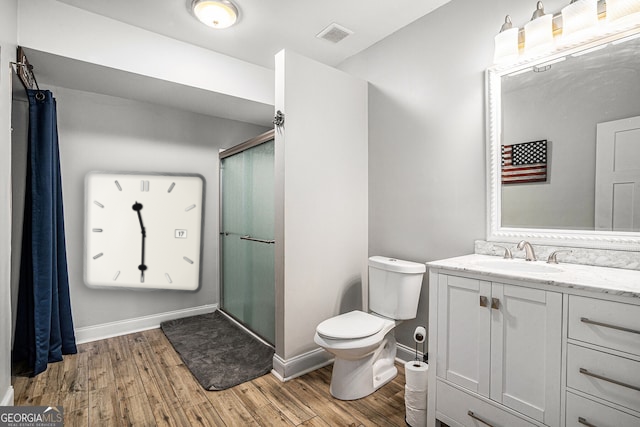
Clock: 11.30
